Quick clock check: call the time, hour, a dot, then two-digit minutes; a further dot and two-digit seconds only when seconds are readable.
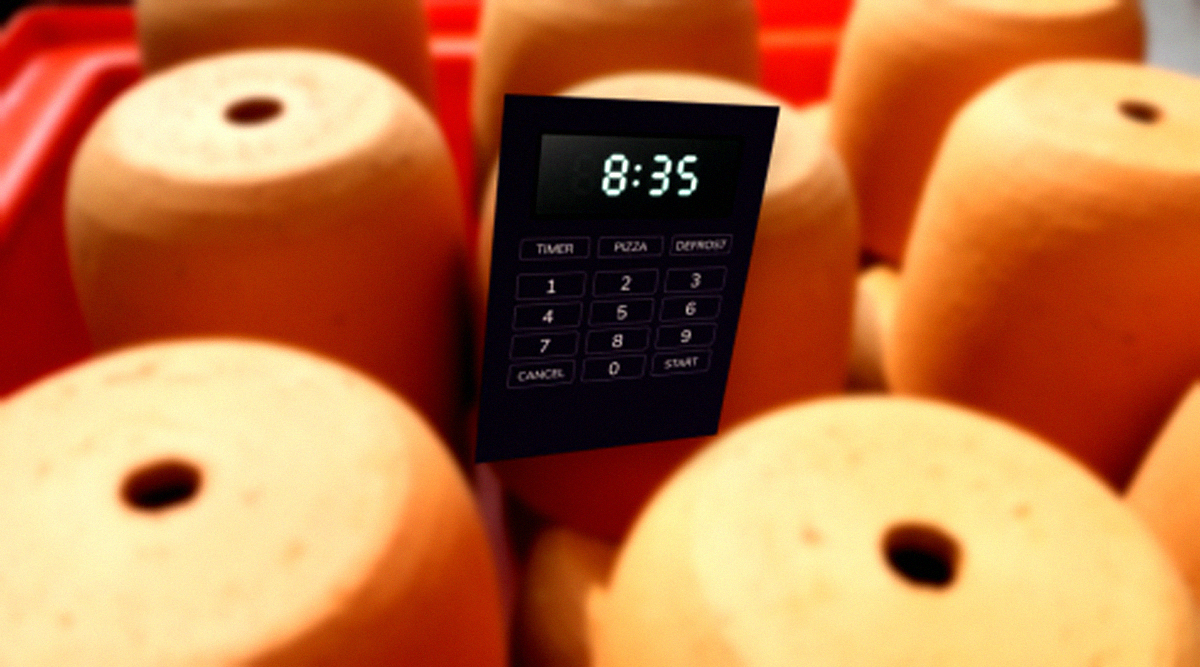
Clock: 8.35
